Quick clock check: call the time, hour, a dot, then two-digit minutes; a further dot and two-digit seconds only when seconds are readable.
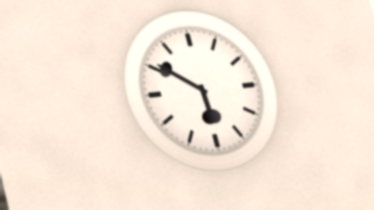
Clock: 5.51
